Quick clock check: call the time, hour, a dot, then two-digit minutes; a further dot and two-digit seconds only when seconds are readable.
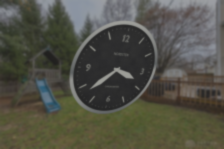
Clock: 3.38
